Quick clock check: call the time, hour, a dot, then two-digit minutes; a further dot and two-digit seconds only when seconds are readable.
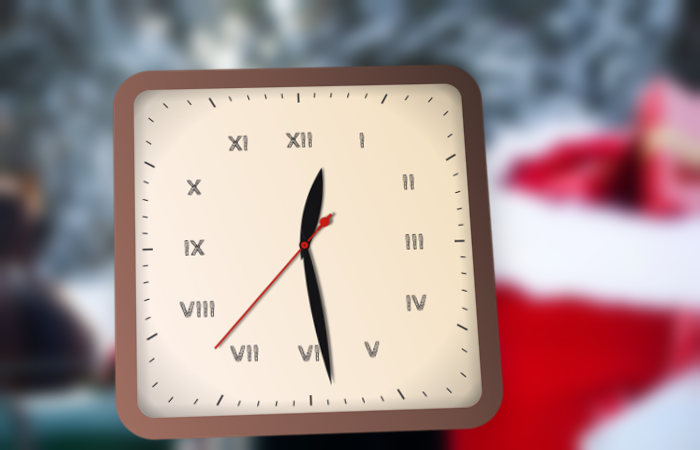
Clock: 12.28.37
